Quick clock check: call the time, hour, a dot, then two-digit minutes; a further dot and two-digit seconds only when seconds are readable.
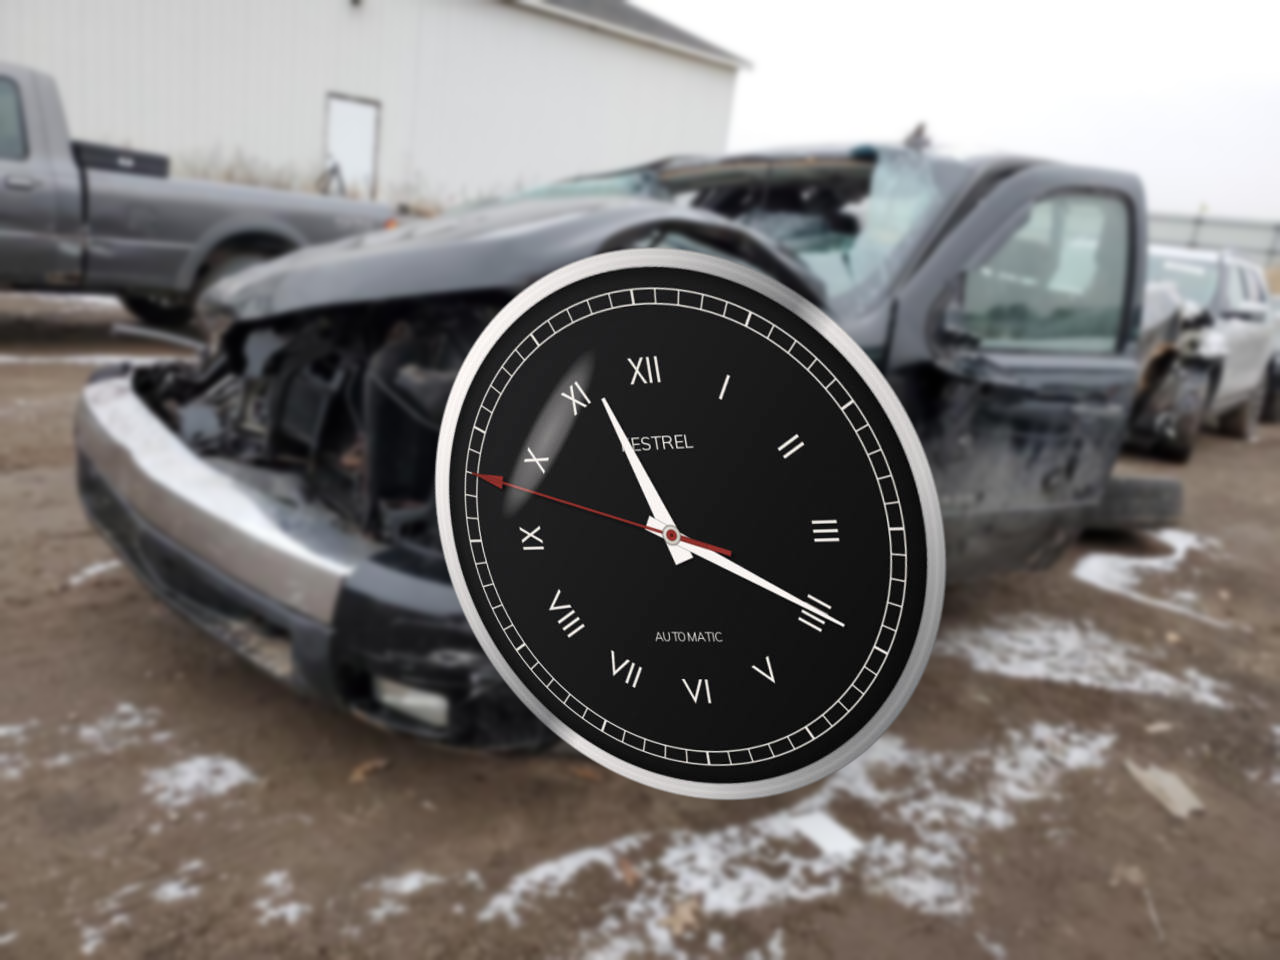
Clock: 11.19.48
